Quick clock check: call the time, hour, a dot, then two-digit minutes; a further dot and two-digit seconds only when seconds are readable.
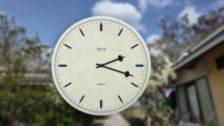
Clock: 2.18
